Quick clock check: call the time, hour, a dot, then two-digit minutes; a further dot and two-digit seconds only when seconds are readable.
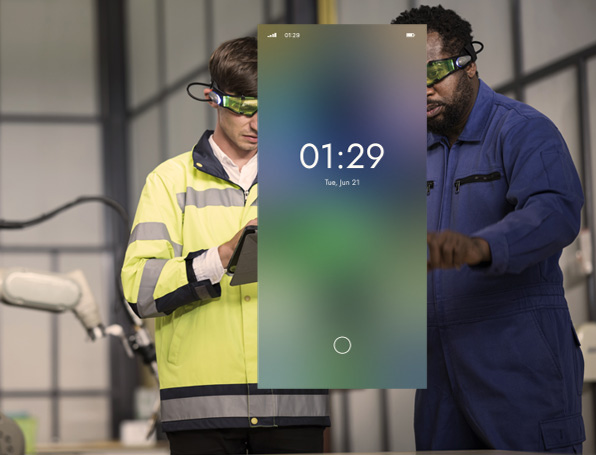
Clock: 1.29
